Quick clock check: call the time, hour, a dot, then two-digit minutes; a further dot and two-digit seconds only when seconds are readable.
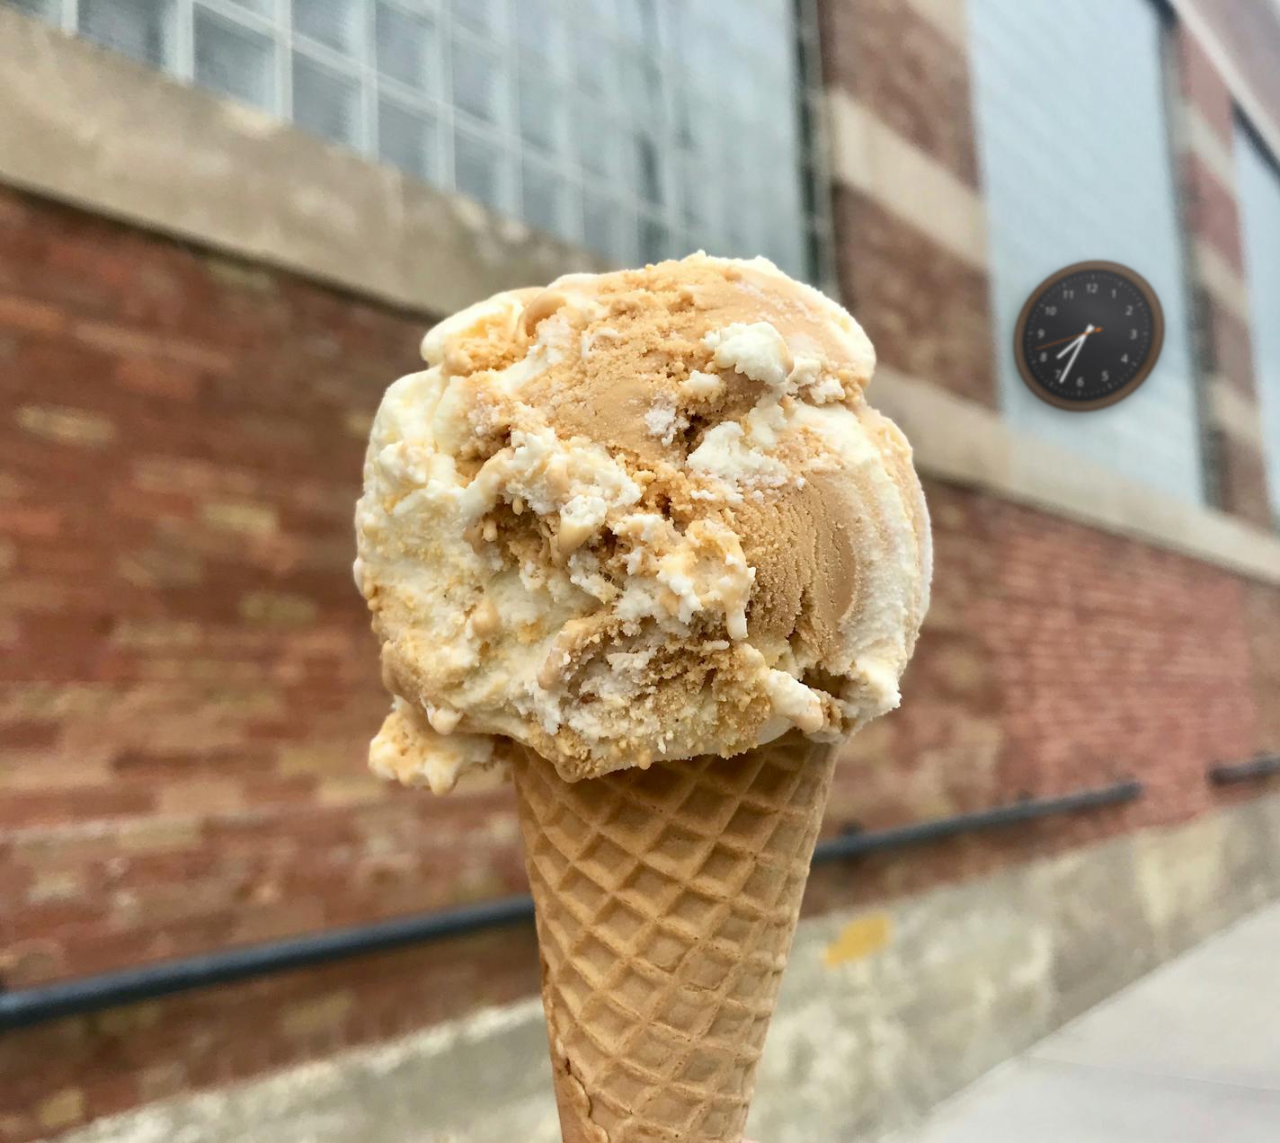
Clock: 7.33.42
